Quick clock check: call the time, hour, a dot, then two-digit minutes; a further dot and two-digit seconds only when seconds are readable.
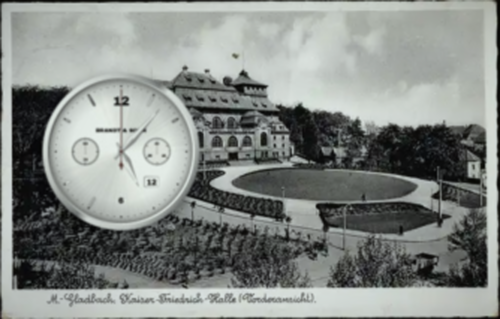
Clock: 5.07
